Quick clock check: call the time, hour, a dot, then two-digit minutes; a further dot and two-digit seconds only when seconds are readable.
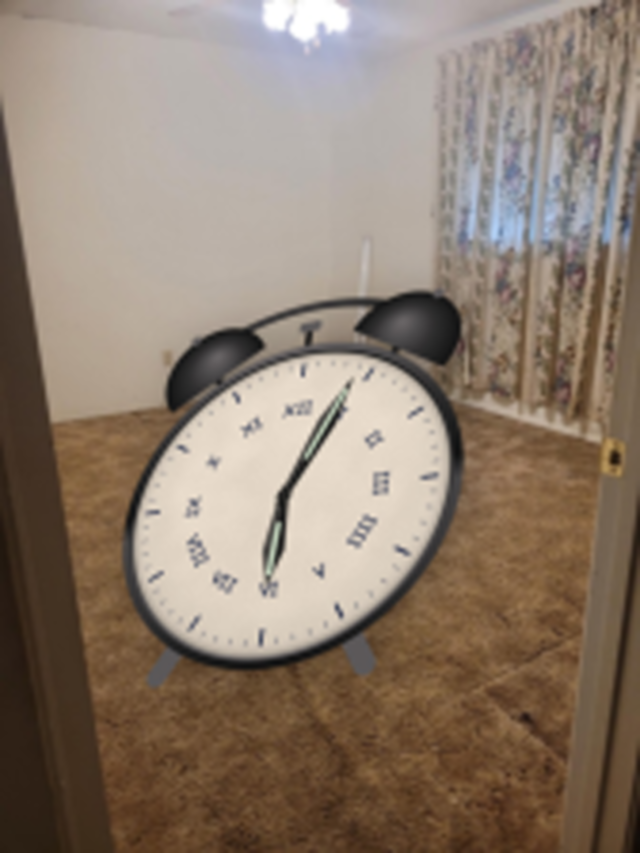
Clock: 6.04
